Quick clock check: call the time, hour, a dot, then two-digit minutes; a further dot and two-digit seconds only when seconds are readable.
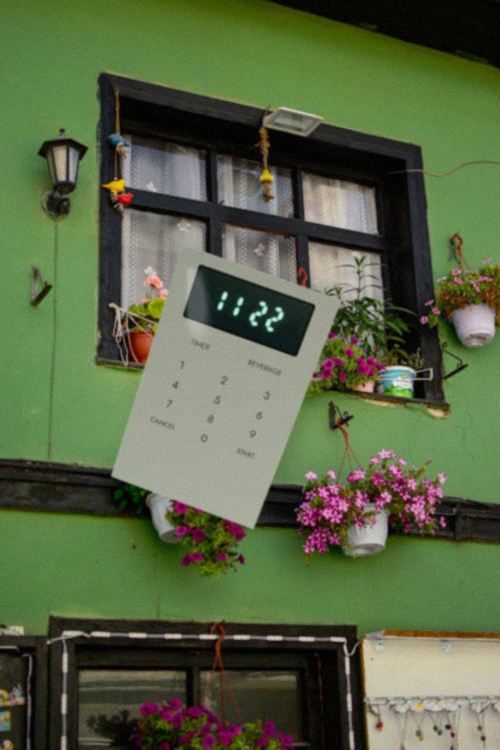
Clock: 11.22
